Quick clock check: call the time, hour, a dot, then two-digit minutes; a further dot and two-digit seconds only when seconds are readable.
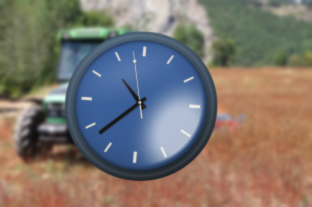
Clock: 10.37.58
